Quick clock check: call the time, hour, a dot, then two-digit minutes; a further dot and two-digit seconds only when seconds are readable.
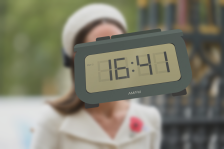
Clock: 16.41
